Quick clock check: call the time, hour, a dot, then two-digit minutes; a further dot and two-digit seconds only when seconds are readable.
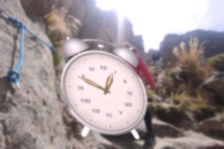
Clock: 12.49
